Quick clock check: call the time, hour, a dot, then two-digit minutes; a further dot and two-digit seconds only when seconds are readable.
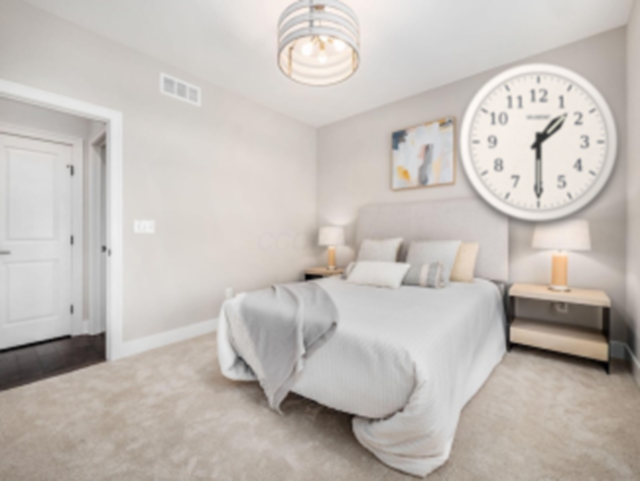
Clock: 1.30
